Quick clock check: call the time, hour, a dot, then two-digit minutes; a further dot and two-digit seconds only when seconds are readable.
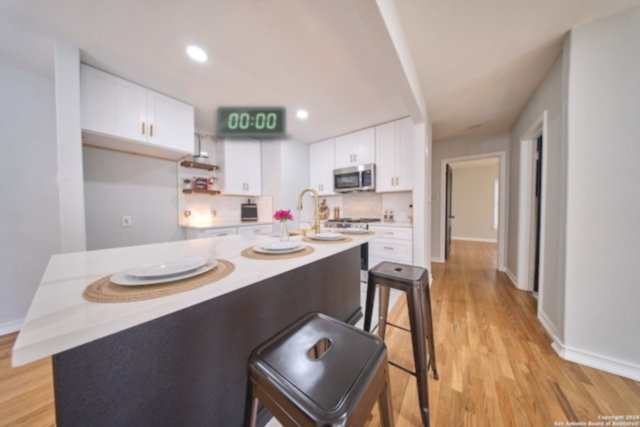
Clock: 0.00
